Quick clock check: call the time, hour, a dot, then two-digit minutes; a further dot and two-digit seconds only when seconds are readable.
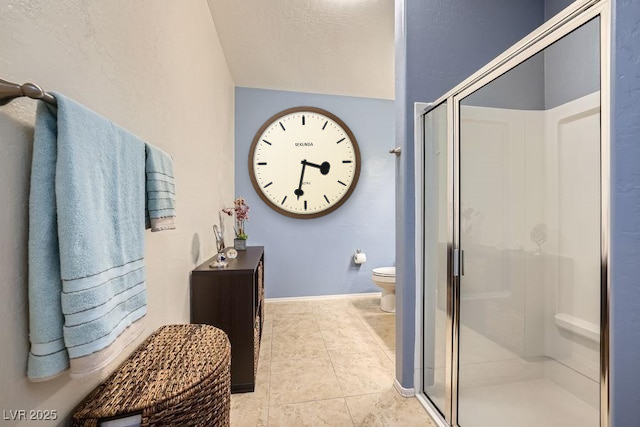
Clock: 3.32
